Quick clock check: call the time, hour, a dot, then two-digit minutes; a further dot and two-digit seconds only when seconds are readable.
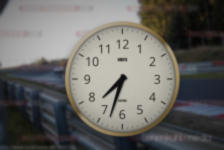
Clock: 7.33
